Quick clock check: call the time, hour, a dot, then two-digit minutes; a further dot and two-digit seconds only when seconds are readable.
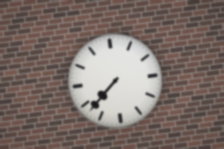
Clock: 7.38
